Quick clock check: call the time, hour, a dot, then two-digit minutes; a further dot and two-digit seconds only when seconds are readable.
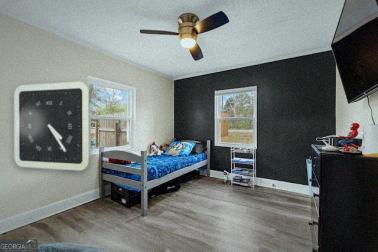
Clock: 4.24
